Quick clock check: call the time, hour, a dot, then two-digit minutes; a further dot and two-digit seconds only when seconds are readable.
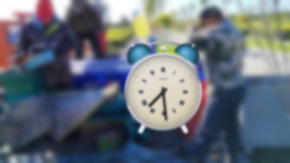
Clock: 7.29
